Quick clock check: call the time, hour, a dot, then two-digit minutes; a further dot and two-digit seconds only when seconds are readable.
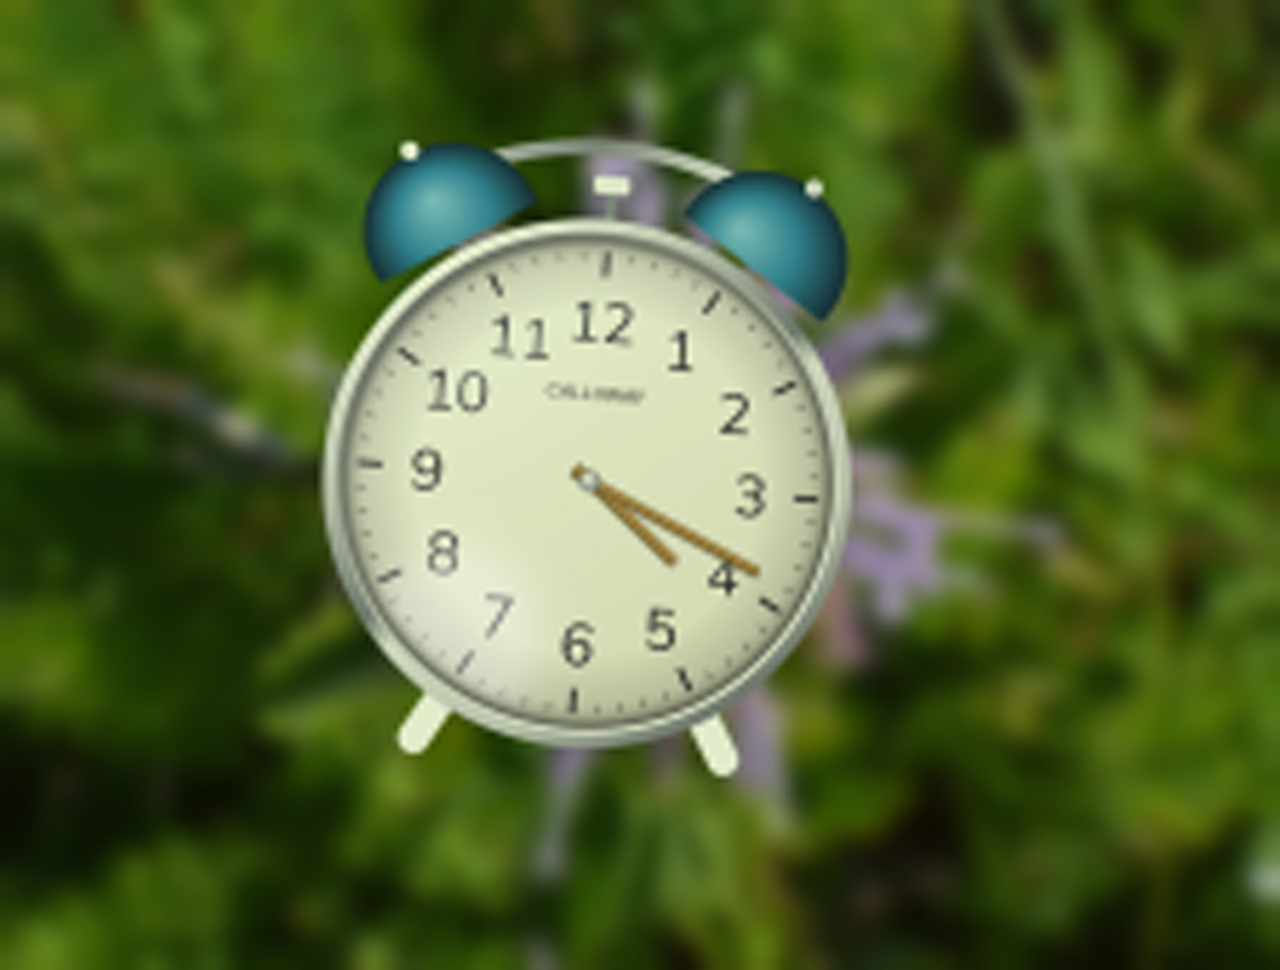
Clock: 4.19
